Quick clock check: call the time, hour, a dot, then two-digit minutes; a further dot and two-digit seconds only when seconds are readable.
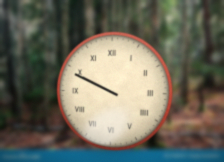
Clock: 9.49
